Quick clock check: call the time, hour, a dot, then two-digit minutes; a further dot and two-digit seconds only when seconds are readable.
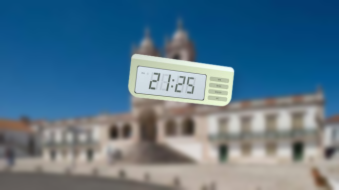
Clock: 21.25
